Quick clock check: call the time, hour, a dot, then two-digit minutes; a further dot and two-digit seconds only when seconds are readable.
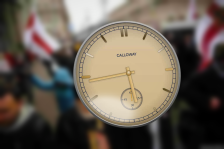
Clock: 5.44
